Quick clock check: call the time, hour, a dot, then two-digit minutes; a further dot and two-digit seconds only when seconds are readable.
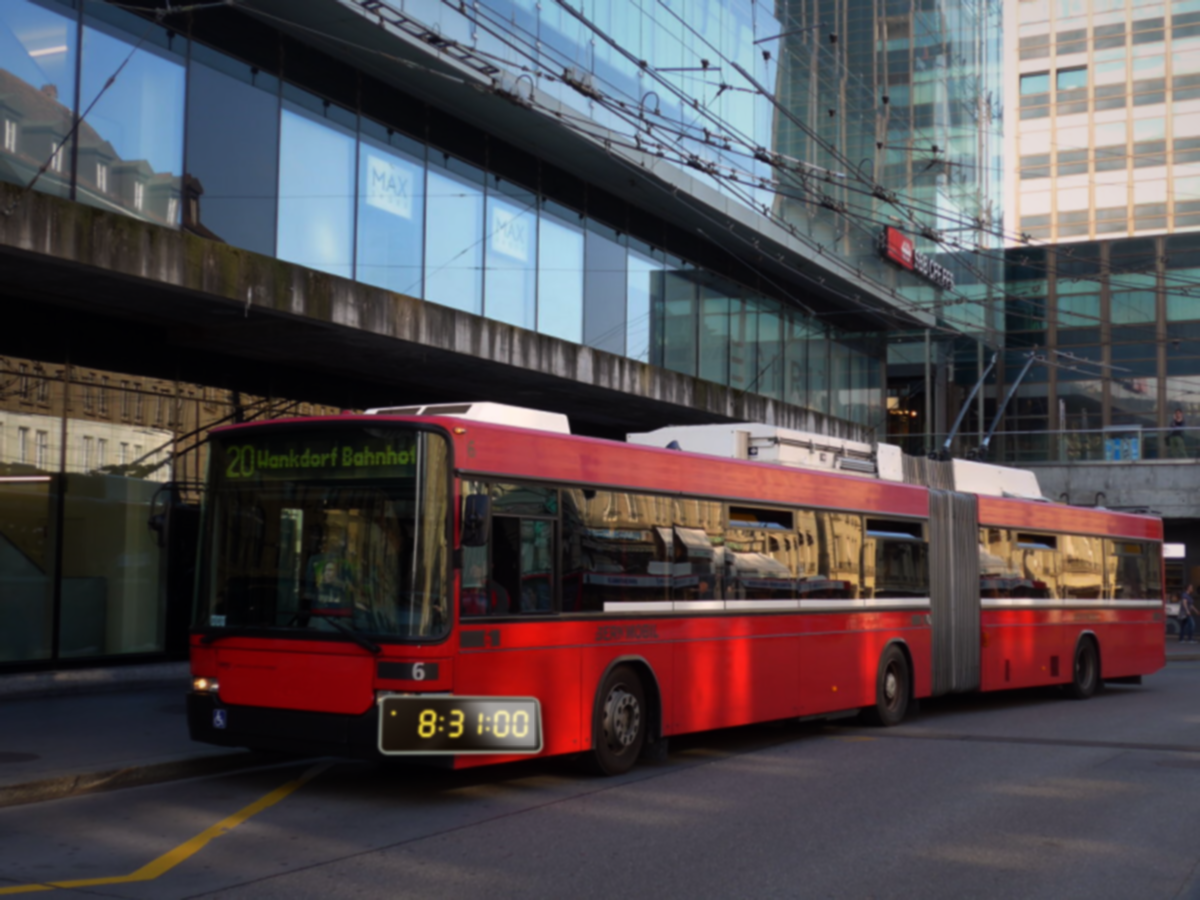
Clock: 8.31.00
